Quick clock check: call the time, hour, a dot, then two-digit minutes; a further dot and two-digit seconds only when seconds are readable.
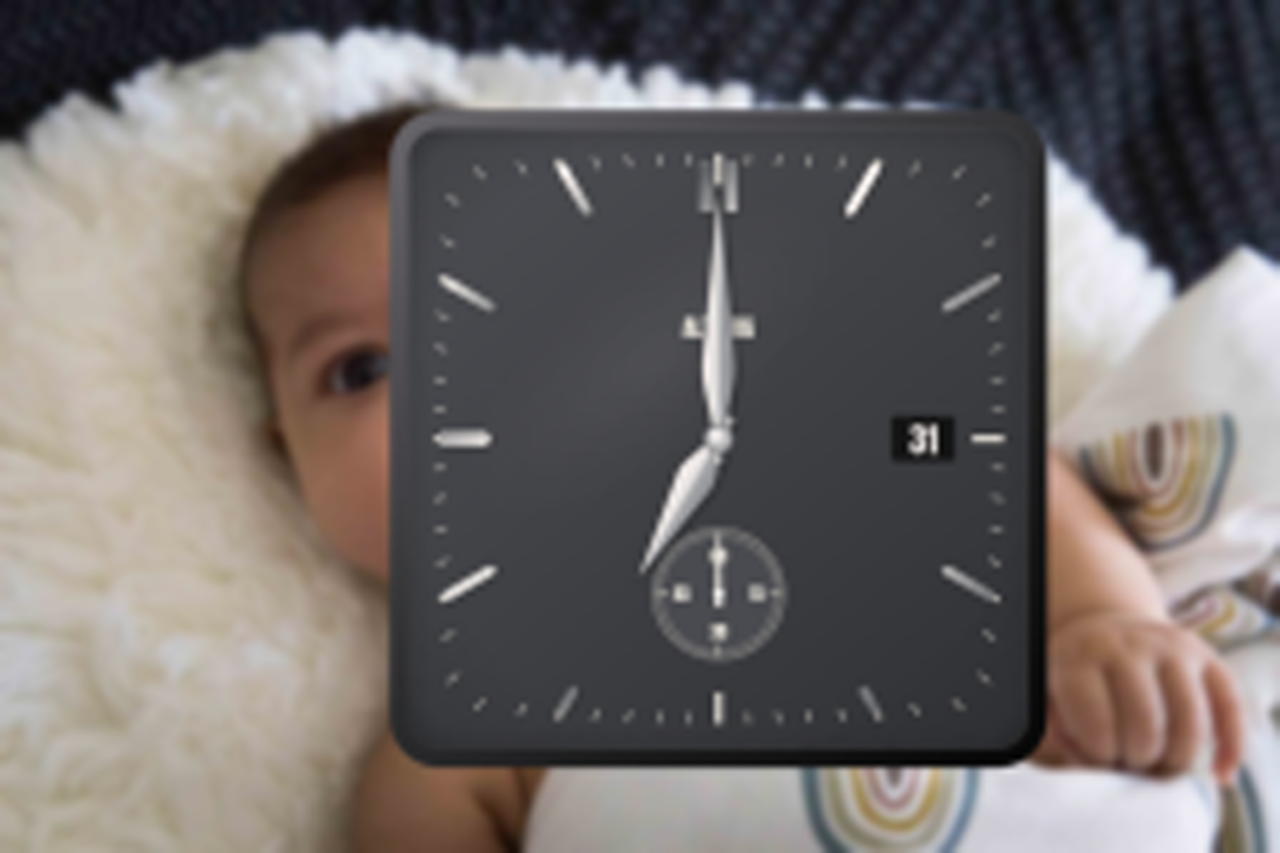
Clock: 7.00
